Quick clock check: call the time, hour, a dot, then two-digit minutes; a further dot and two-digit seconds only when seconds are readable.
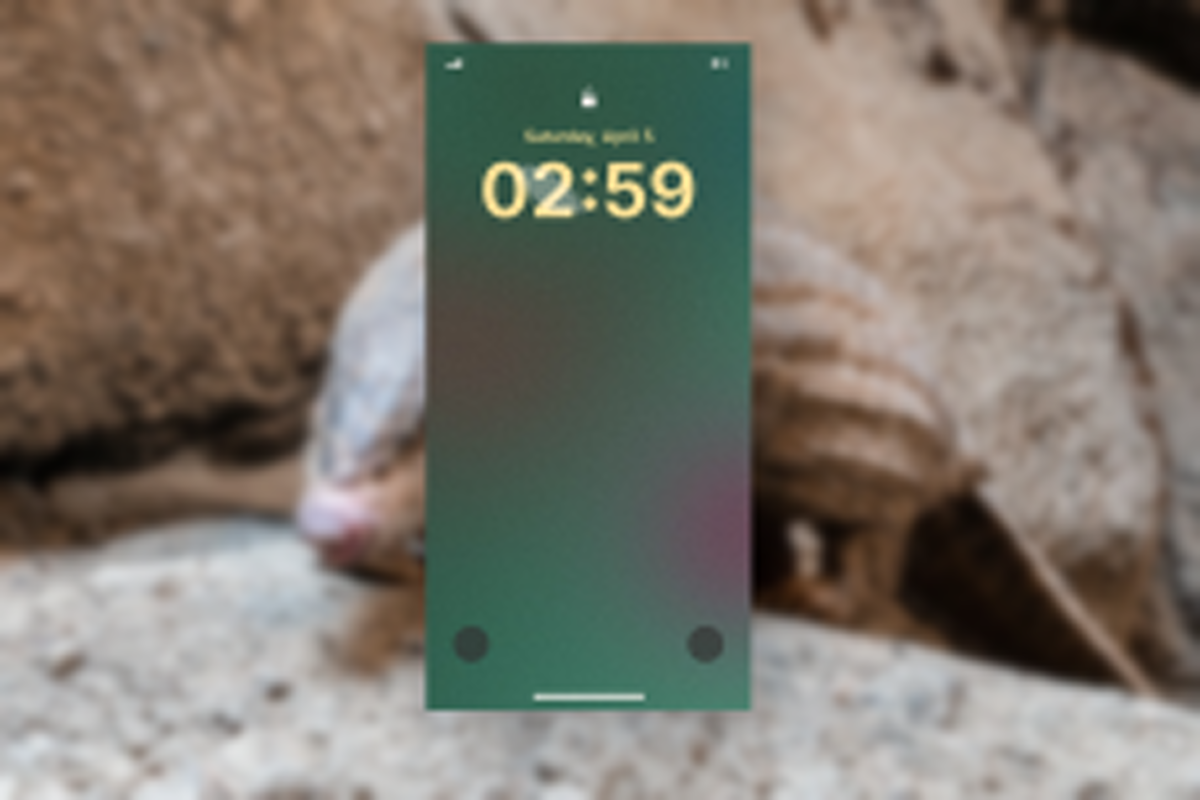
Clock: 2.59
